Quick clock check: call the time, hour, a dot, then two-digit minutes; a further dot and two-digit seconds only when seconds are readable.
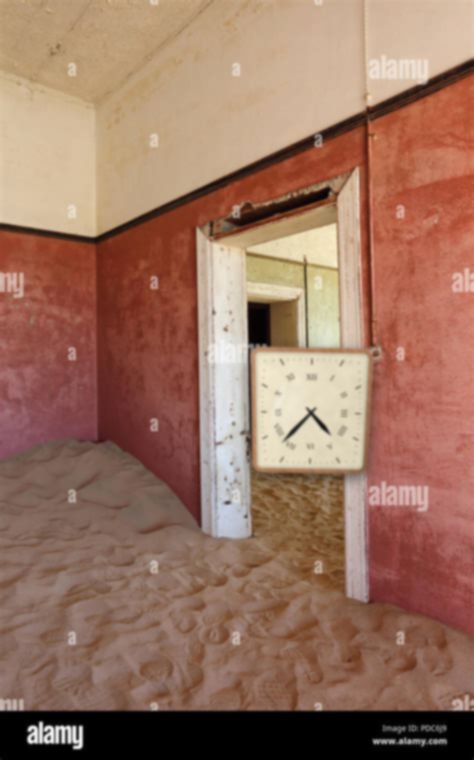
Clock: 4.37
